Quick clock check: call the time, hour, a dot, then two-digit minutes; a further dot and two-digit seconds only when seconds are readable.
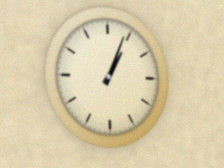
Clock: 1.04
